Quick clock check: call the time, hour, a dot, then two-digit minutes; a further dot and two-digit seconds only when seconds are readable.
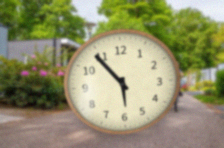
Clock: 5.54
